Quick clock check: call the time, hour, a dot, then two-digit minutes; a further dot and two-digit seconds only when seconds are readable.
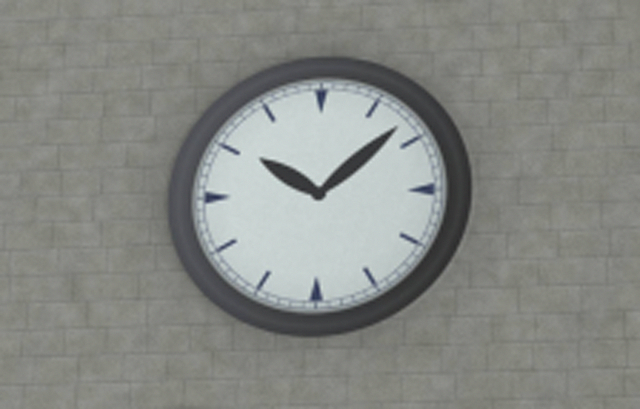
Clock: 10.08
